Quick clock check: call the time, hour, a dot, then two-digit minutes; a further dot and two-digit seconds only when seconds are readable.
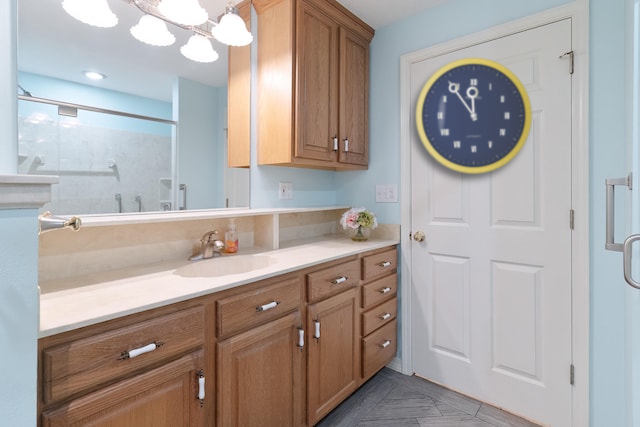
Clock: 11.54
